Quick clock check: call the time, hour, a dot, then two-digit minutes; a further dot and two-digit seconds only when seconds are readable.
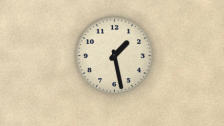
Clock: 1.28
